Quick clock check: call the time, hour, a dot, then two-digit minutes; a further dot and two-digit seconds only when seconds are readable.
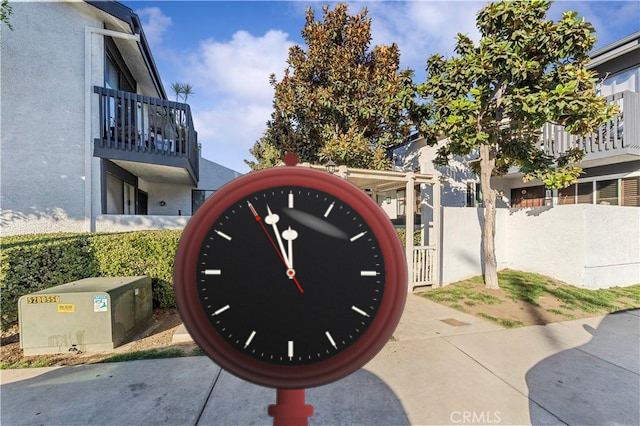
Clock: 11.56.55
